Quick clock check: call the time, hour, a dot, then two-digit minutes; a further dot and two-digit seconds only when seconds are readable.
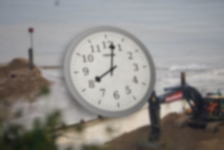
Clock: 8.02
